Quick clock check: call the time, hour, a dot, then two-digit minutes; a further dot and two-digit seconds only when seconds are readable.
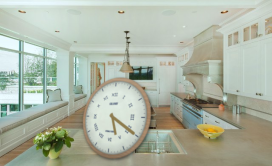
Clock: 5.20
